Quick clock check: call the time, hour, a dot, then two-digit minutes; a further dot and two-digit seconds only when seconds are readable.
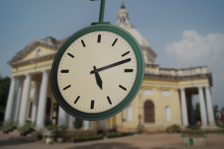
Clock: 5.12
